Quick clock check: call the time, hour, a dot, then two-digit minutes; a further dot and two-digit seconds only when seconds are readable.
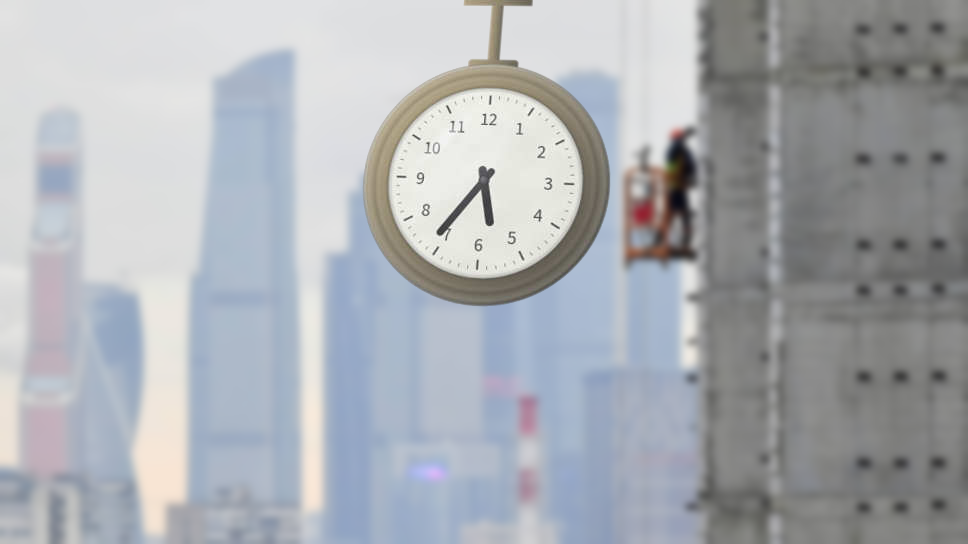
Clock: 5.36
